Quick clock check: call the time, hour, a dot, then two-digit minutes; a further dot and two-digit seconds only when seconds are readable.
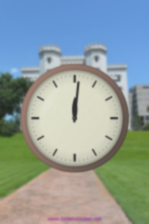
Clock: 12.01
